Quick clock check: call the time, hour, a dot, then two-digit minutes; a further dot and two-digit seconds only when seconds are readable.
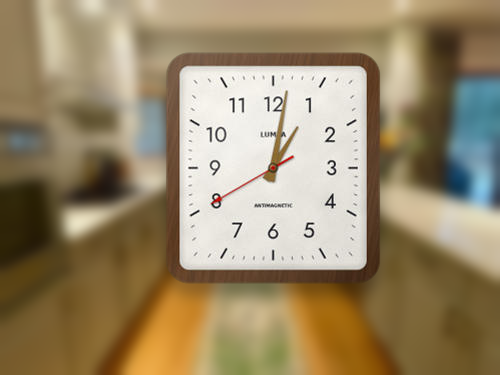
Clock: 1.01.40
